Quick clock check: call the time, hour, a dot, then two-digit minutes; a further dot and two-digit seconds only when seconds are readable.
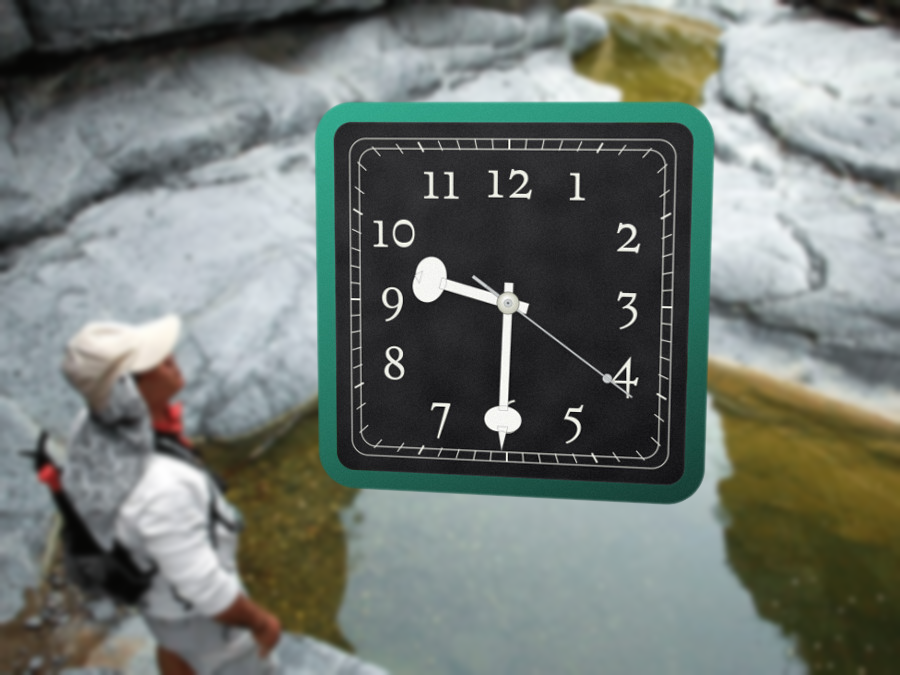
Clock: 9.30.21
